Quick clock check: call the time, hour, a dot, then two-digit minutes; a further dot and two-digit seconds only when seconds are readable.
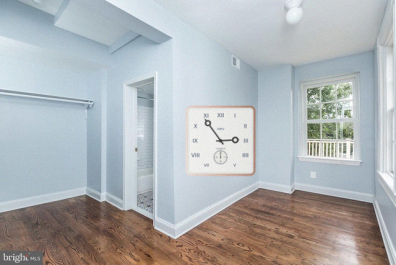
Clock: 2.54
